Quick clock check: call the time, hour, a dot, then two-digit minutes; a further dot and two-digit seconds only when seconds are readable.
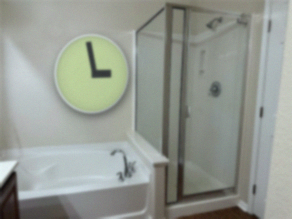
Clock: 2.58
